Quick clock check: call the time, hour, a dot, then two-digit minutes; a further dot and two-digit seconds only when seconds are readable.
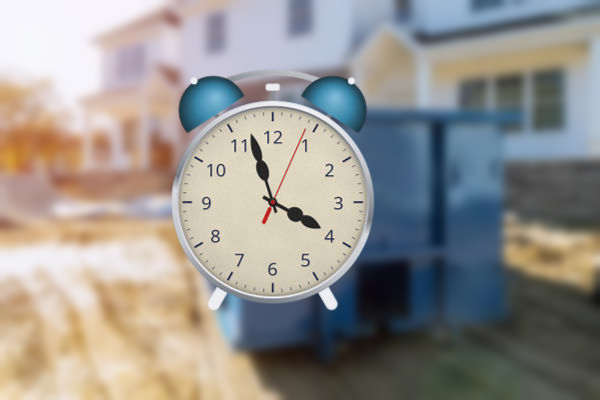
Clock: 3.57.04
